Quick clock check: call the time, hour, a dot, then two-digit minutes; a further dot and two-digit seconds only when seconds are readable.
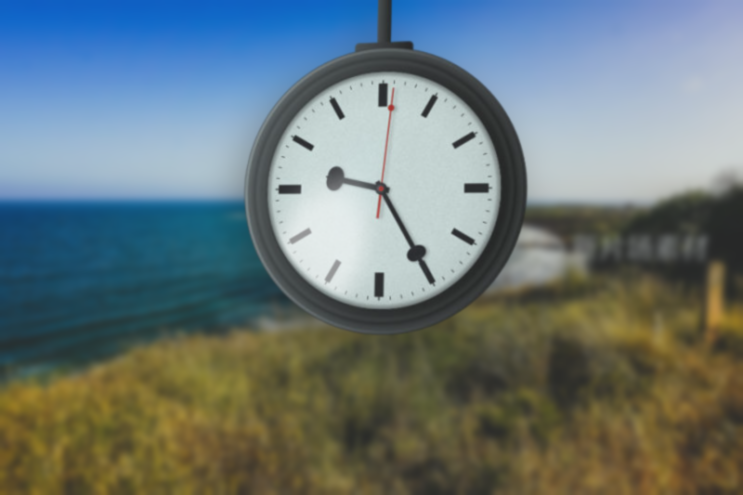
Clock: 9.25.01
